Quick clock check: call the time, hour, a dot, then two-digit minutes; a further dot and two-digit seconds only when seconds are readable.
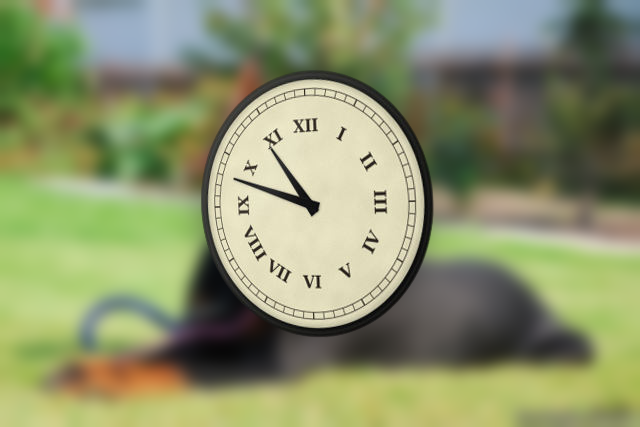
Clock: 10.48
